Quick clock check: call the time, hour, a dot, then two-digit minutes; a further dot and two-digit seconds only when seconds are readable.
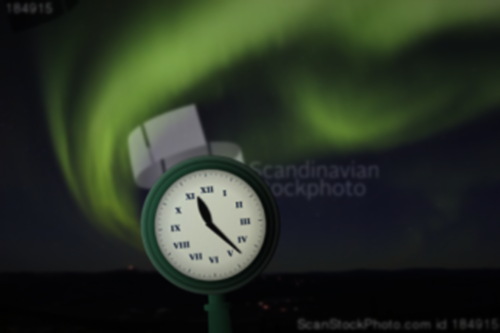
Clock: 11.23
